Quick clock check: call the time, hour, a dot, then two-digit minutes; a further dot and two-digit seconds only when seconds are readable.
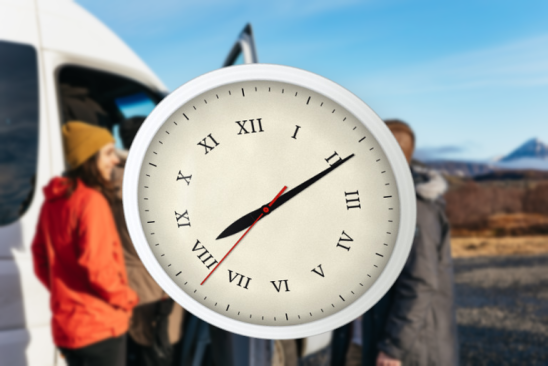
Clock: 8.10.38
